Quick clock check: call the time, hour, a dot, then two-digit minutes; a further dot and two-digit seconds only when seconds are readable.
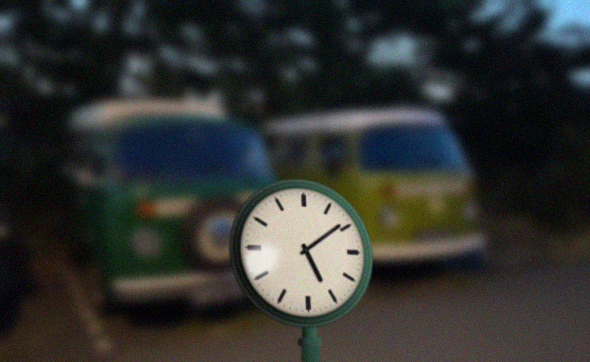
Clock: 5.09
